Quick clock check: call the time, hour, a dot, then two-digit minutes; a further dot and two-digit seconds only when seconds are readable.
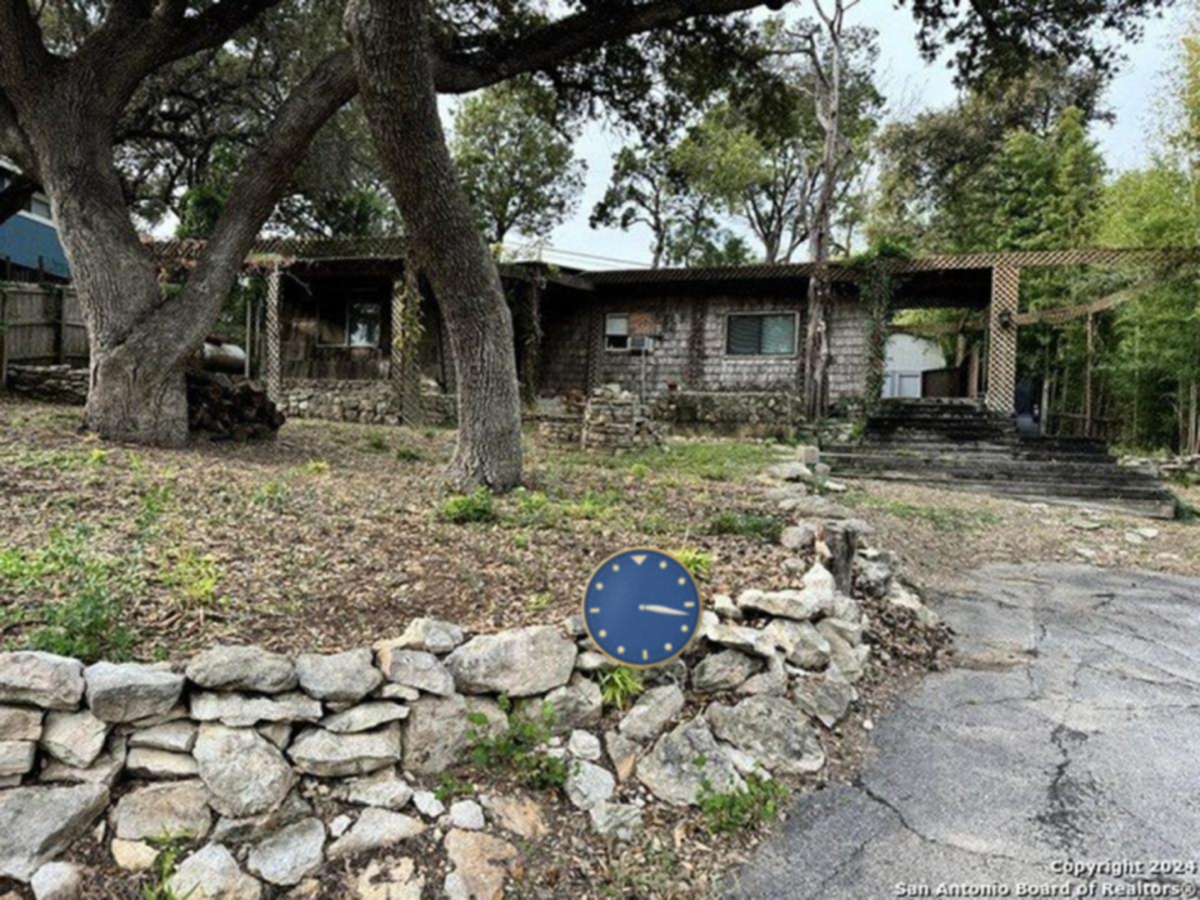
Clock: 3.17
